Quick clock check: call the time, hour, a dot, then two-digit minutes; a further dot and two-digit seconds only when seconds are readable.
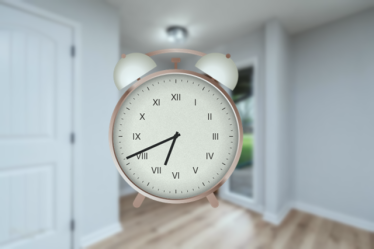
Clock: 6.41
